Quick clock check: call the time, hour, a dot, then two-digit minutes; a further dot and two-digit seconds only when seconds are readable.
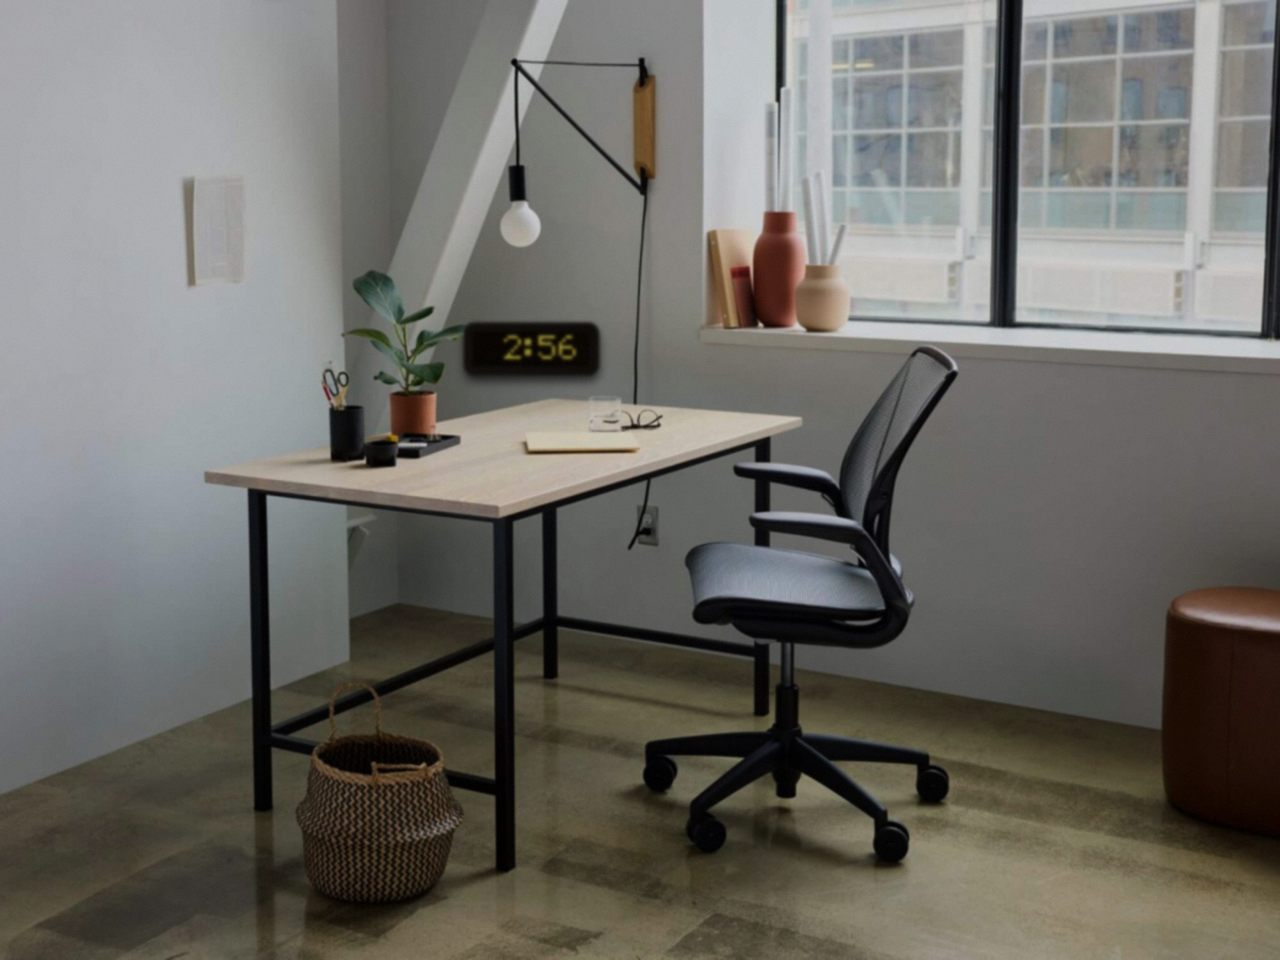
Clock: 2.56
